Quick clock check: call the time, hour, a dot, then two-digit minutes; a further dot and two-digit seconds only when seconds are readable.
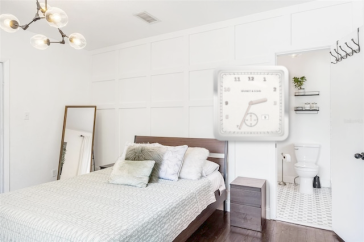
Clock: 2.34
